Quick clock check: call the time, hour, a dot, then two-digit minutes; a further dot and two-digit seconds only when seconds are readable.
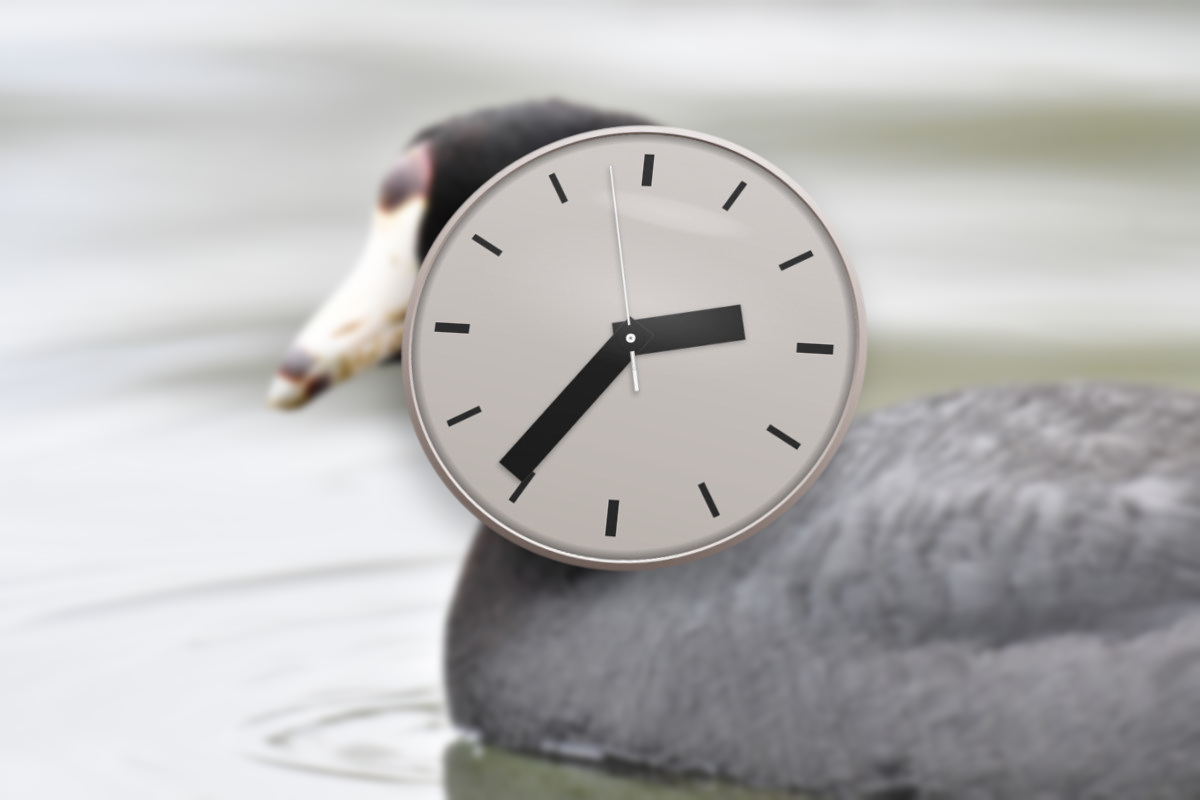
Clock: 2.35.58
